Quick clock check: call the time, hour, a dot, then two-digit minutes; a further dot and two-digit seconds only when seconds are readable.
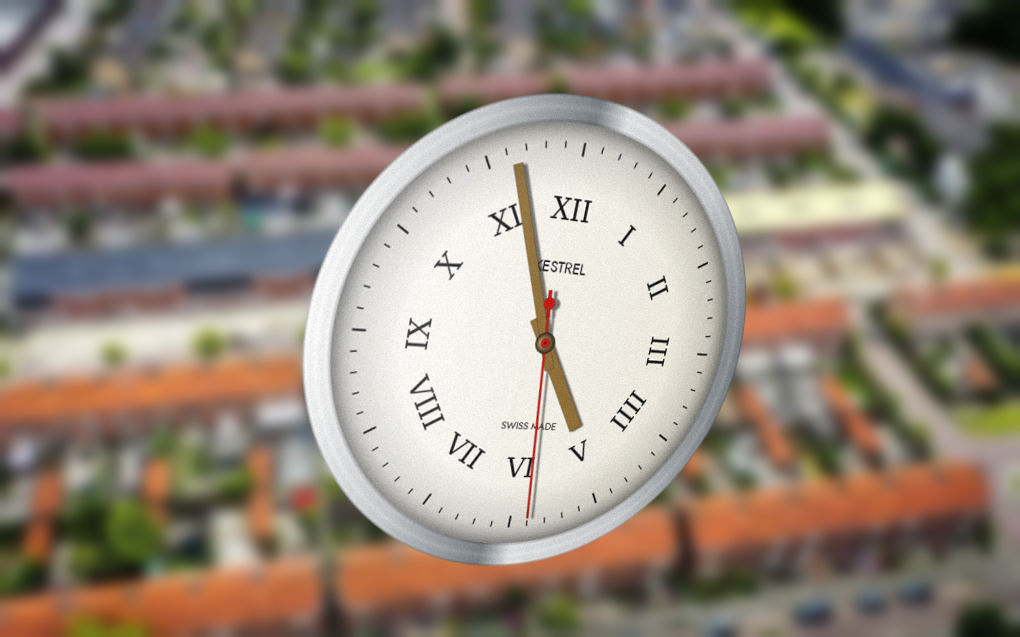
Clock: 4.56.29
